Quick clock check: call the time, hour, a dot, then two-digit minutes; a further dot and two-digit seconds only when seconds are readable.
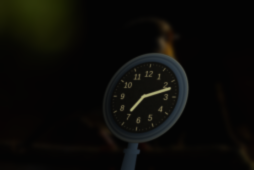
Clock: 7.12
